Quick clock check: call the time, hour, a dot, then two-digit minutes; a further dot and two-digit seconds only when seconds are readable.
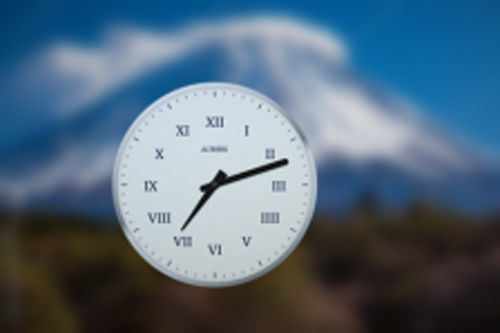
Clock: 7.12
